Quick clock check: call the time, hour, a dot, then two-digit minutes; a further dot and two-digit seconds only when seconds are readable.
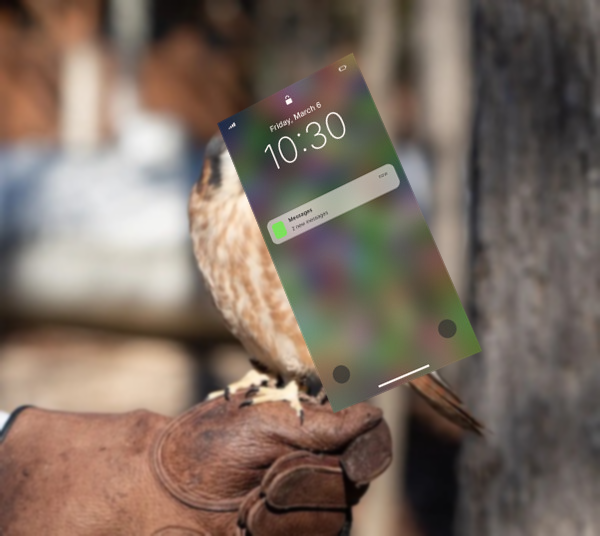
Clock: 10.30
